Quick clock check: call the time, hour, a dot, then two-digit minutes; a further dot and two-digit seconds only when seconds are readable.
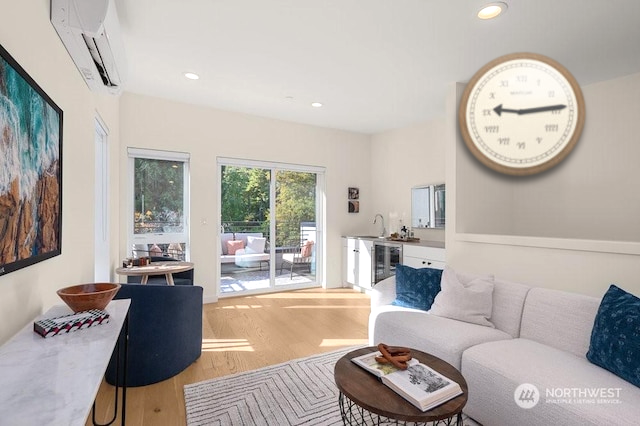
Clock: 9.14
